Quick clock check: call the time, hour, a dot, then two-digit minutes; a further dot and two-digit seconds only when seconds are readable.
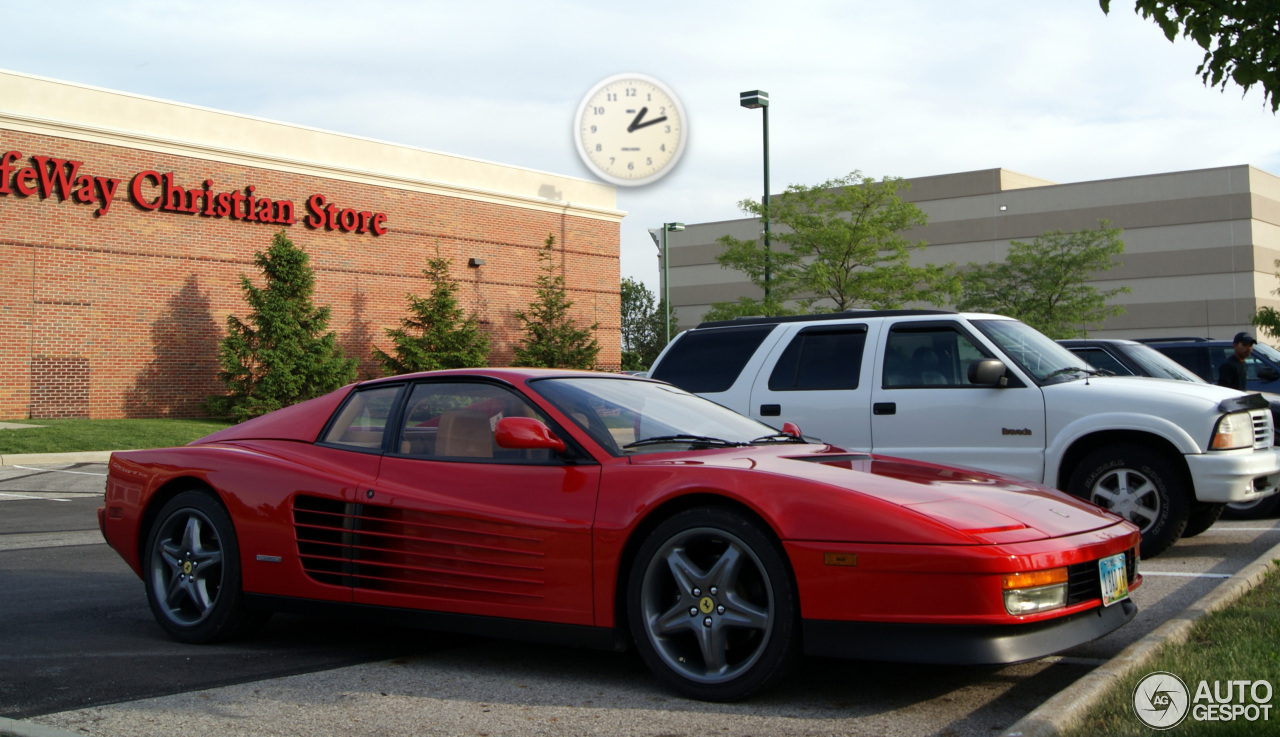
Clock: 1.12
